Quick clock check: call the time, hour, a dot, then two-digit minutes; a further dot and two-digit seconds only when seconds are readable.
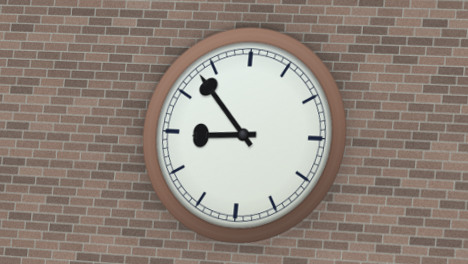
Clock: 8.53
